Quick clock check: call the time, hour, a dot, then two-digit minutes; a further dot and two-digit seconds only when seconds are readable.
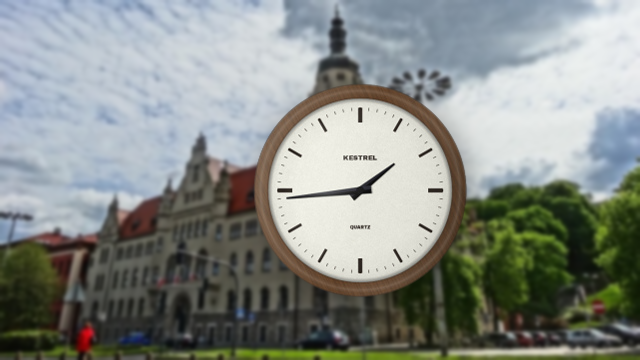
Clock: 1.44
